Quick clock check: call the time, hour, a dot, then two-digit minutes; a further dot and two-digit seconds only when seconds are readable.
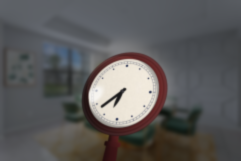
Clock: 6.38
